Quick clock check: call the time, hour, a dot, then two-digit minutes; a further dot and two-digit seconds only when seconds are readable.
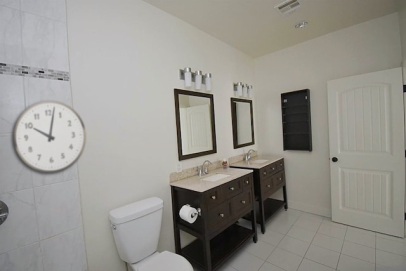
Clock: 10.02
